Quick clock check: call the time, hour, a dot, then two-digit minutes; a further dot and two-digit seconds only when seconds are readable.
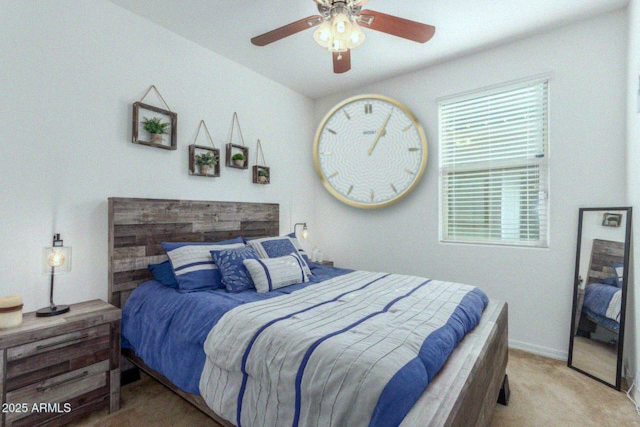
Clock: 1.05
